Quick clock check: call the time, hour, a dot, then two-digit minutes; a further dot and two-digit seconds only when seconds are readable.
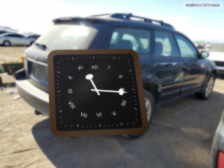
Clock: 11.16
